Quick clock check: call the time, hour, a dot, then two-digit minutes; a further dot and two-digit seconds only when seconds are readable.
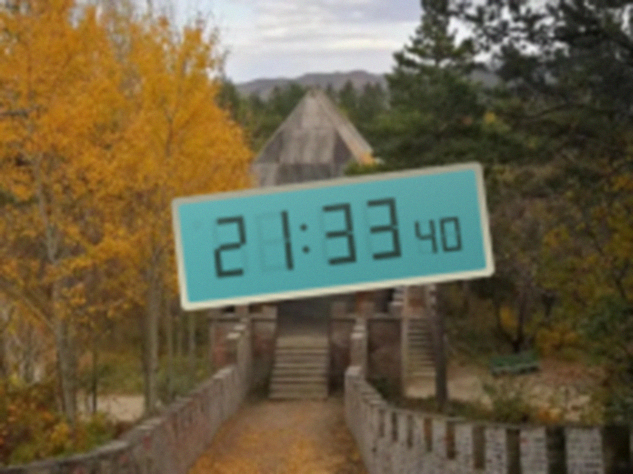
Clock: 21.33.40
